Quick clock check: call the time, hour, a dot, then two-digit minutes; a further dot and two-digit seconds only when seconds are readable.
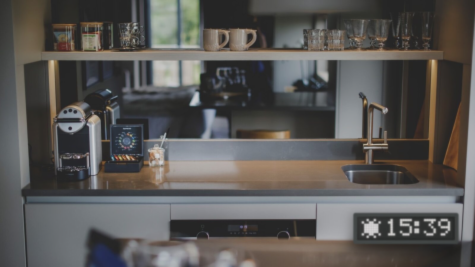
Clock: 15.39
